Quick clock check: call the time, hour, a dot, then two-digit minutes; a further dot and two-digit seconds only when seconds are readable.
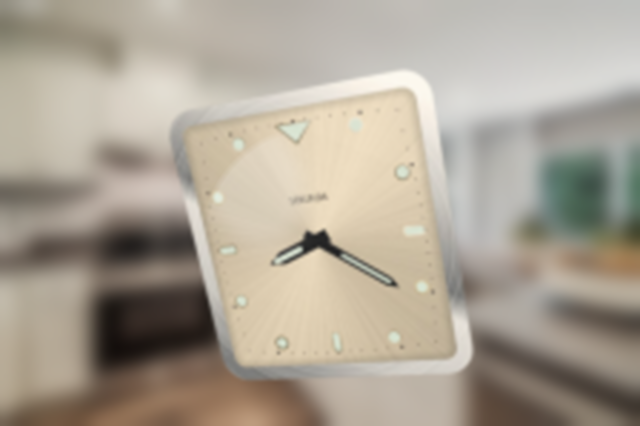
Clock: 8.21
